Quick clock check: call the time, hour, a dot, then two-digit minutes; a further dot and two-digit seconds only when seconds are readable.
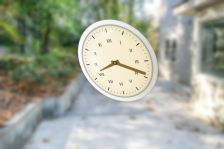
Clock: 8.19
